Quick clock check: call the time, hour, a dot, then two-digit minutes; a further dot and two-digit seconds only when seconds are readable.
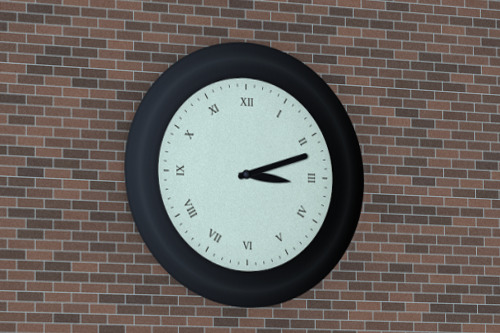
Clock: 3.12
